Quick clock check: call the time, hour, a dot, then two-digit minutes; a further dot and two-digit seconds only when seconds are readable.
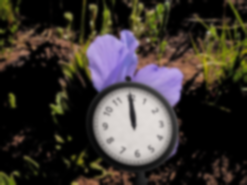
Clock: 12.00
